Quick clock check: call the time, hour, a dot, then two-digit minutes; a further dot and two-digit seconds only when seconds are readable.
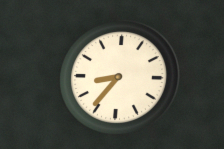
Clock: 8.36
